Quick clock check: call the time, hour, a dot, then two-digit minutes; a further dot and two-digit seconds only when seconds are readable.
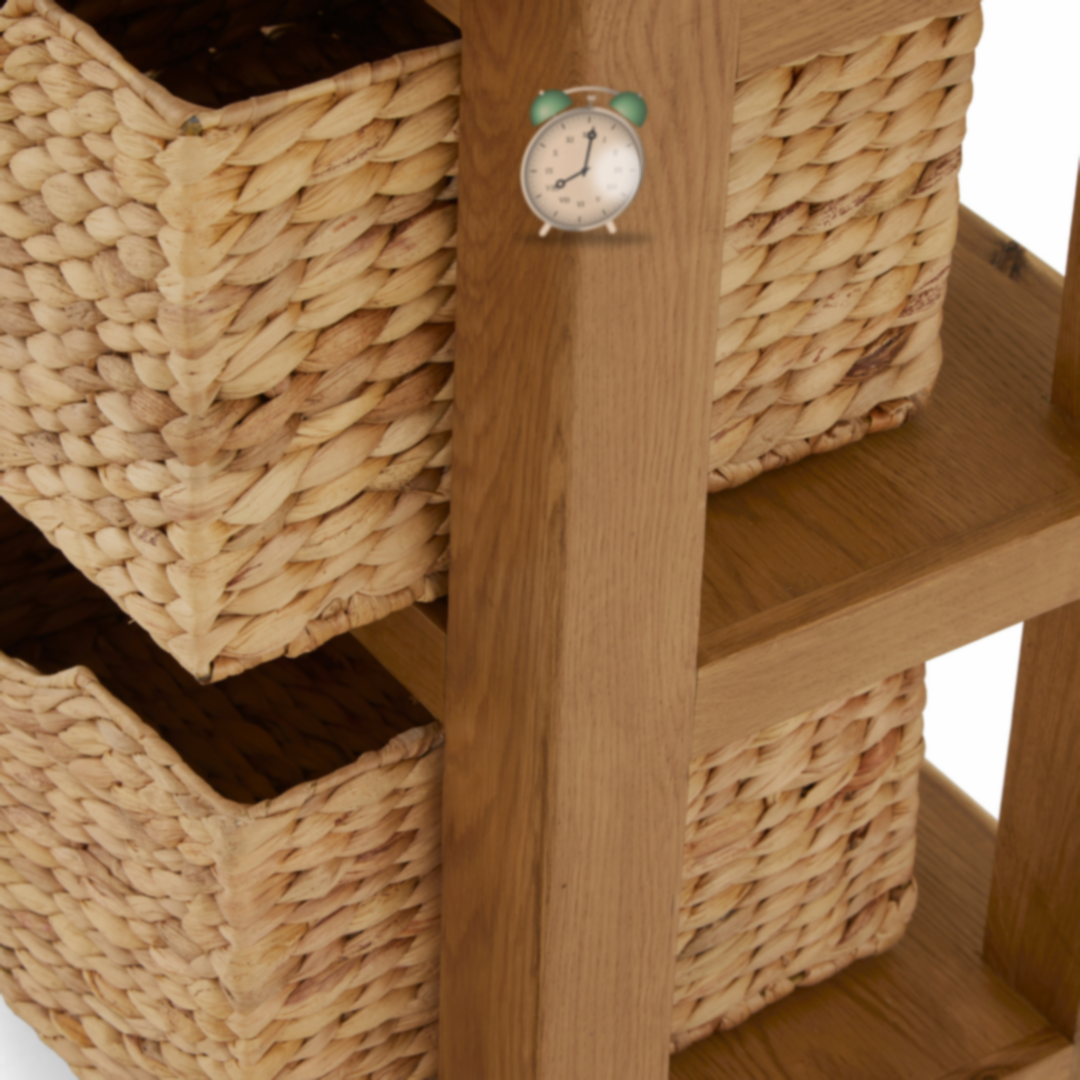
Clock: 8.01
